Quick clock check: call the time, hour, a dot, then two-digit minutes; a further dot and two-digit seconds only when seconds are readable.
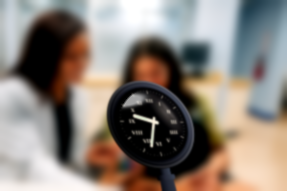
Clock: 9.33
